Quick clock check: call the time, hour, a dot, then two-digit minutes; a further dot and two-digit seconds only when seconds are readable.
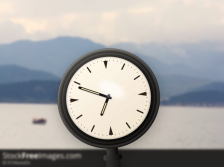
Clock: 6.49
